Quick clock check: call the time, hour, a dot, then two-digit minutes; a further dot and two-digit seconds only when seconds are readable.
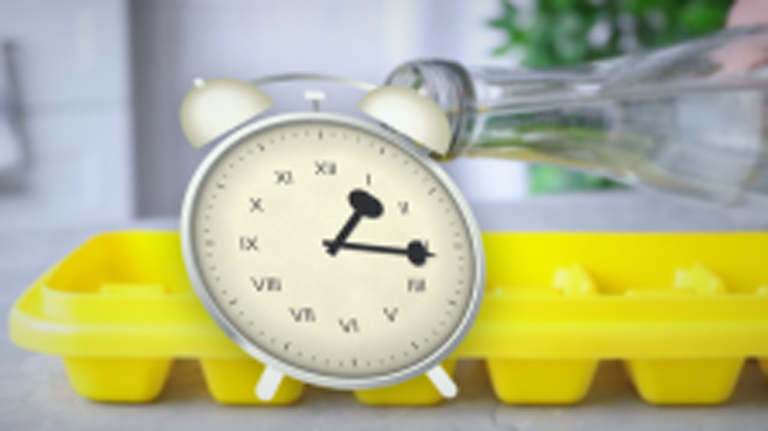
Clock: 1.16
